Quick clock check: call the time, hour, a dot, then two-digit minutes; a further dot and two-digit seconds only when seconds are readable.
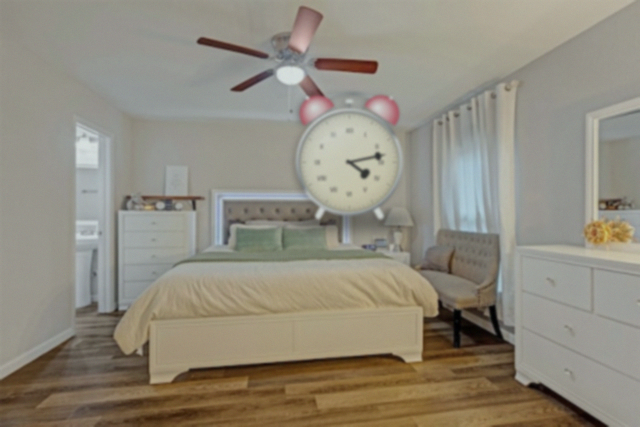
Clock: 4.13
